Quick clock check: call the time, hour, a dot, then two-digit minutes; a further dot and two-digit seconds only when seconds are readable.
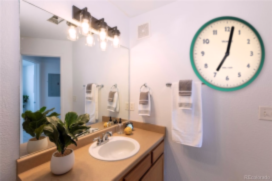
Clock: 7.02
